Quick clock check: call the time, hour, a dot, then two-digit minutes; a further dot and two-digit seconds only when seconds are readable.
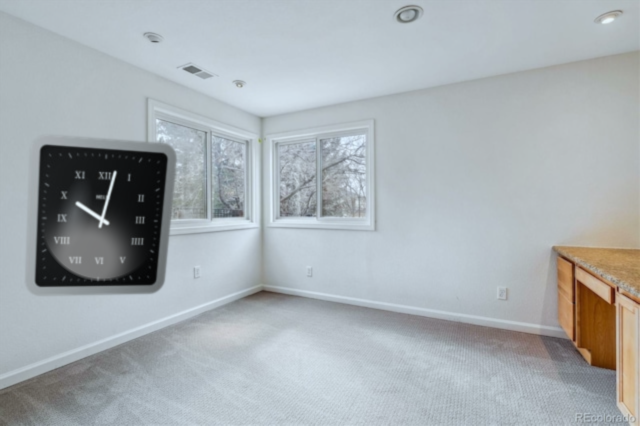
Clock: 10.02
